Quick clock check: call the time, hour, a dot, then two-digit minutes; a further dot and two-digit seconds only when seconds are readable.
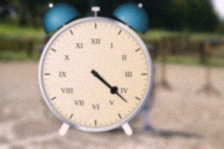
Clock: 4.22
